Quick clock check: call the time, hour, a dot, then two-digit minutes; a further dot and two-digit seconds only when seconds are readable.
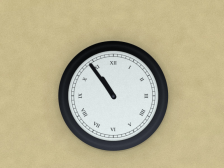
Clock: 10.54
